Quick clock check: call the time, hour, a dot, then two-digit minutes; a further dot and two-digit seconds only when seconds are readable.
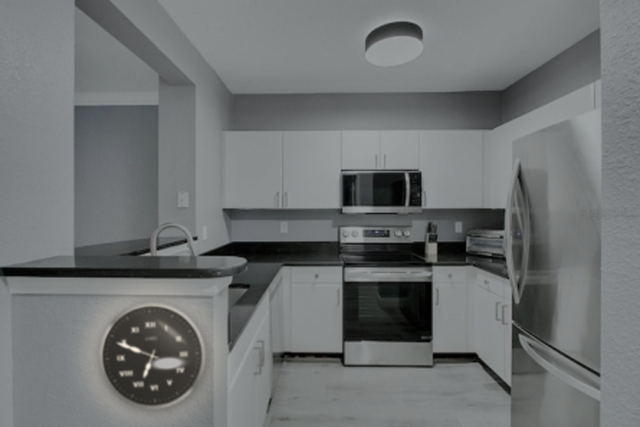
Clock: 6.49
